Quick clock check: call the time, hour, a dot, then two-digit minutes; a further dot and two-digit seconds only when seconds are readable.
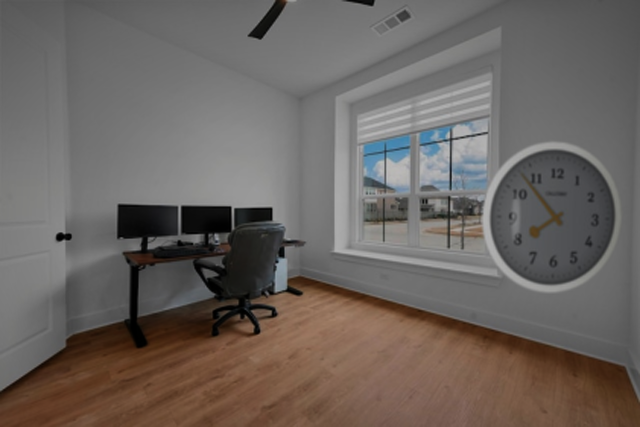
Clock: 7.53
